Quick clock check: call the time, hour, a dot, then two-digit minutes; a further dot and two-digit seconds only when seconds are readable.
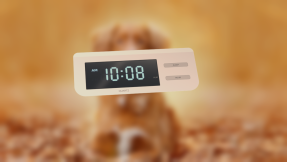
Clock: 10.08
